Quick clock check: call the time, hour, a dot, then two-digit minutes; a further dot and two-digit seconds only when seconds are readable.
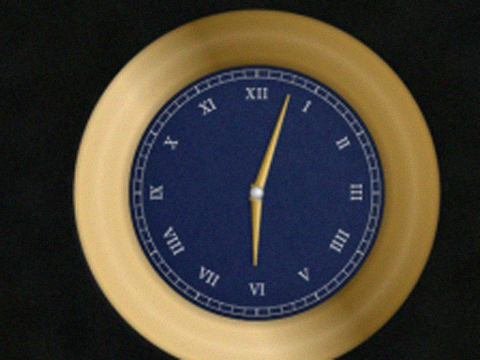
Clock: 6.03
